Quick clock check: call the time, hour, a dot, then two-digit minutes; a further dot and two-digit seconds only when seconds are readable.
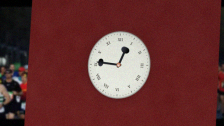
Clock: 12.46
